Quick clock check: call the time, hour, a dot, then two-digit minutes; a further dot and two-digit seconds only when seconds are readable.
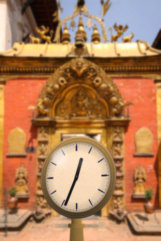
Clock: 12.34
